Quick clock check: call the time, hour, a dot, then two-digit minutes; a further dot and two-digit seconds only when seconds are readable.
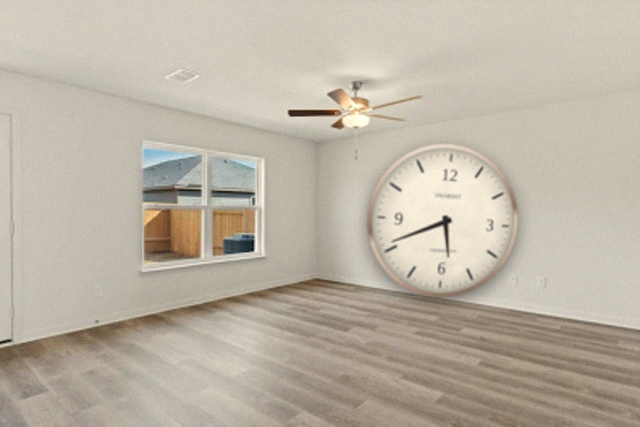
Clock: 5.41
